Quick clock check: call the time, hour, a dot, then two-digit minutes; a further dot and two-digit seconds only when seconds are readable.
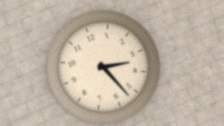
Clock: 3.27
